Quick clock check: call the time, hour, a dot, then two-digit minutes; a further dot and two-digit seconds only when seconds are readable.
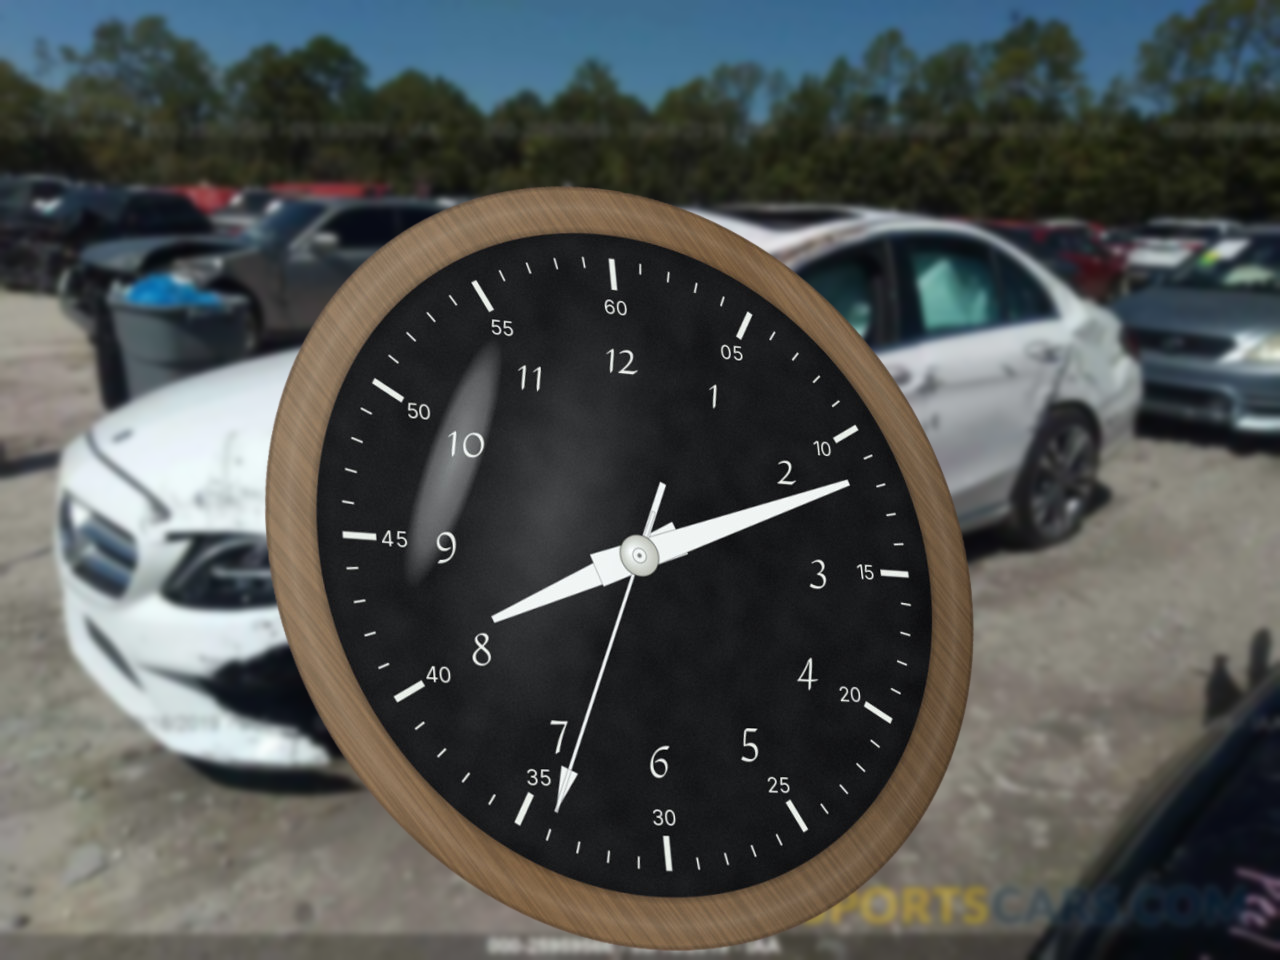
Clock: 8.11.34
